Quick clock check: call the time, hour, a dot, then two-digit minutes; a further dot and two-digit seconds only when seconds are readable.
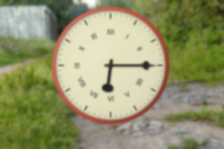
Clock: 6.15
